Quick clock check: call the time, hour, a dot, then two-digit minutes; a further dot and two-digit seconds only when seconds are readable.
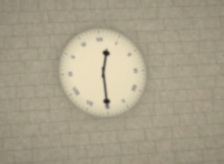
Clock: 12.30
